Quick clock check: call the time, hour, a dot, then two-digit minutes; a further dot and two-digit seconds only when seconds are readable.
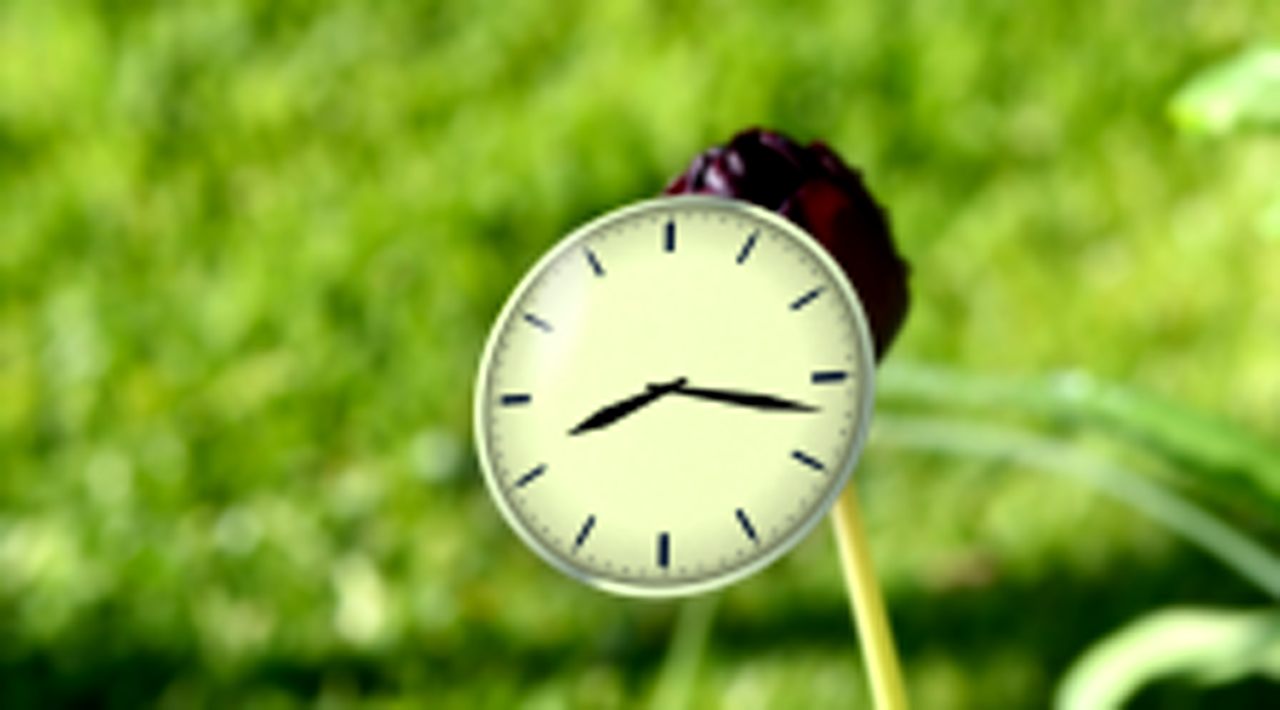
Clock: 8.17
